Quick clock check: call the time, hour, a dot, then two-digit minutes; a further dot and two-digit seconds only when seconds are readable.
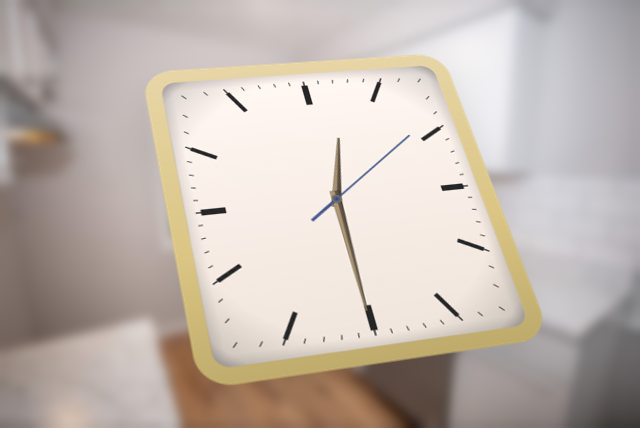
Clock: 12.30.09
